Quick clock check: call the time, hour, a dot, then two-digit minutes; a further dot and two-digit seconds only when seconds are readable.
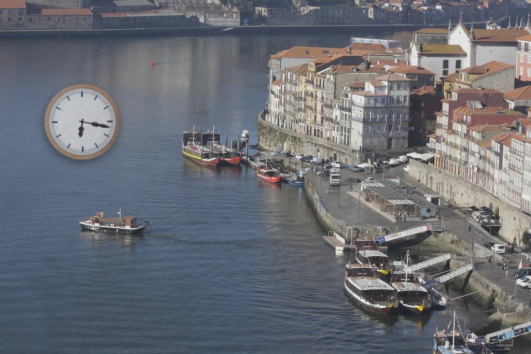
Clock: 6.17
